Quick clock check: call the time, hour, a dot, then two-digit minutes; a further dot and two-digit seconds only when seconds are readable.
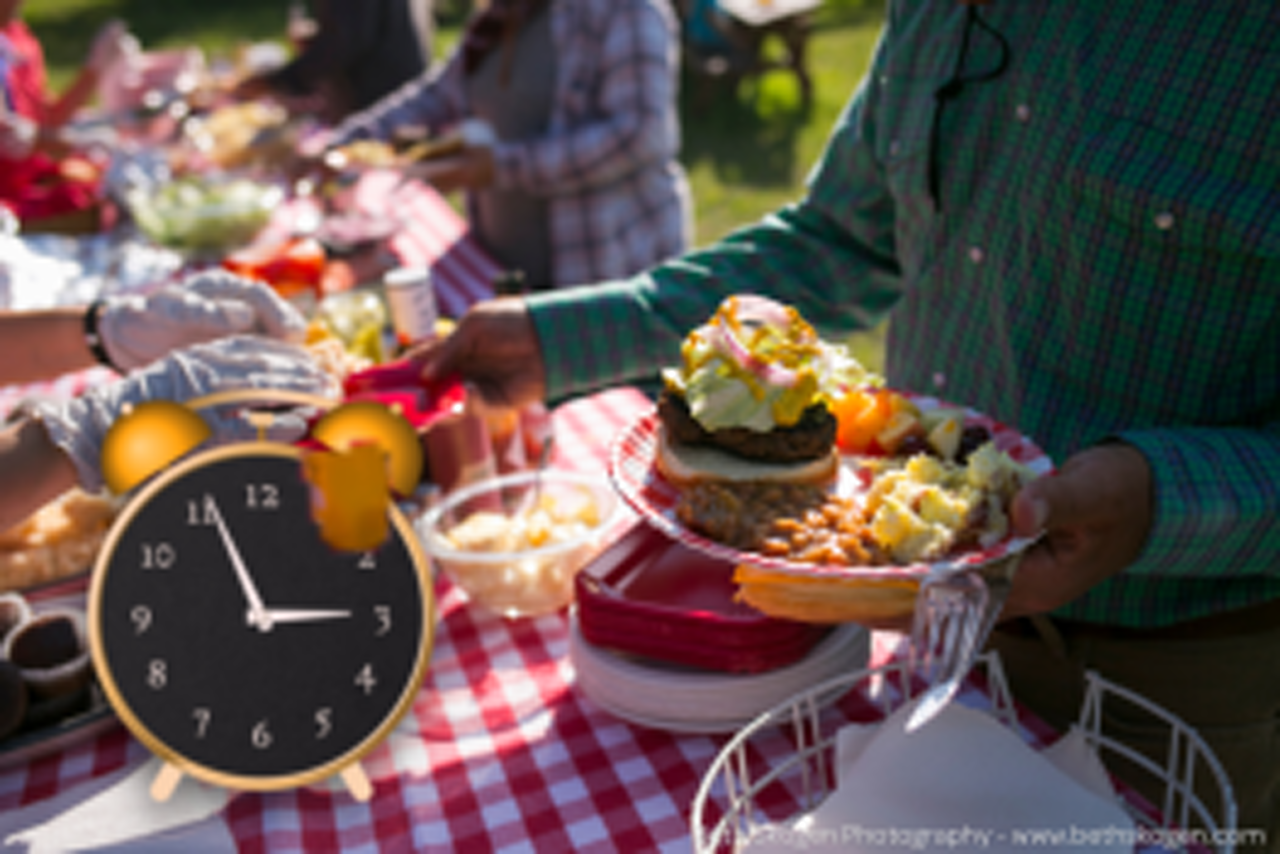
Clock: 2.56
